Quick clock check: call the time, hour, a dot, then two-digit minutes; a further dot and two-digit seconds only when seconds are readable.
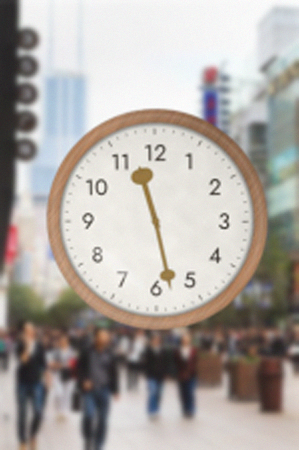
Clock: 11.28
